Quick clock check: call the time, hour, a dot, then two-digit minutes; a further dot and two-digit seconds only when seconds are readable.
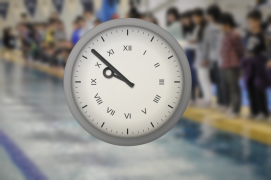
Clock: 9.52
